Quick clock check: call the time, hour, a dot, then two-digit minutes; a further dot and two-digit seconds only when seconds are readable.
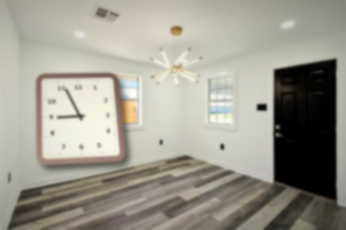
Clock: 8.56
